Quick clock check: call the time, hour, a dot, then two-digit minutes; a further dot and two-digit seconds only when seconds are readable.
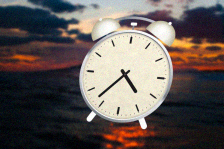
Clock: 4.37
